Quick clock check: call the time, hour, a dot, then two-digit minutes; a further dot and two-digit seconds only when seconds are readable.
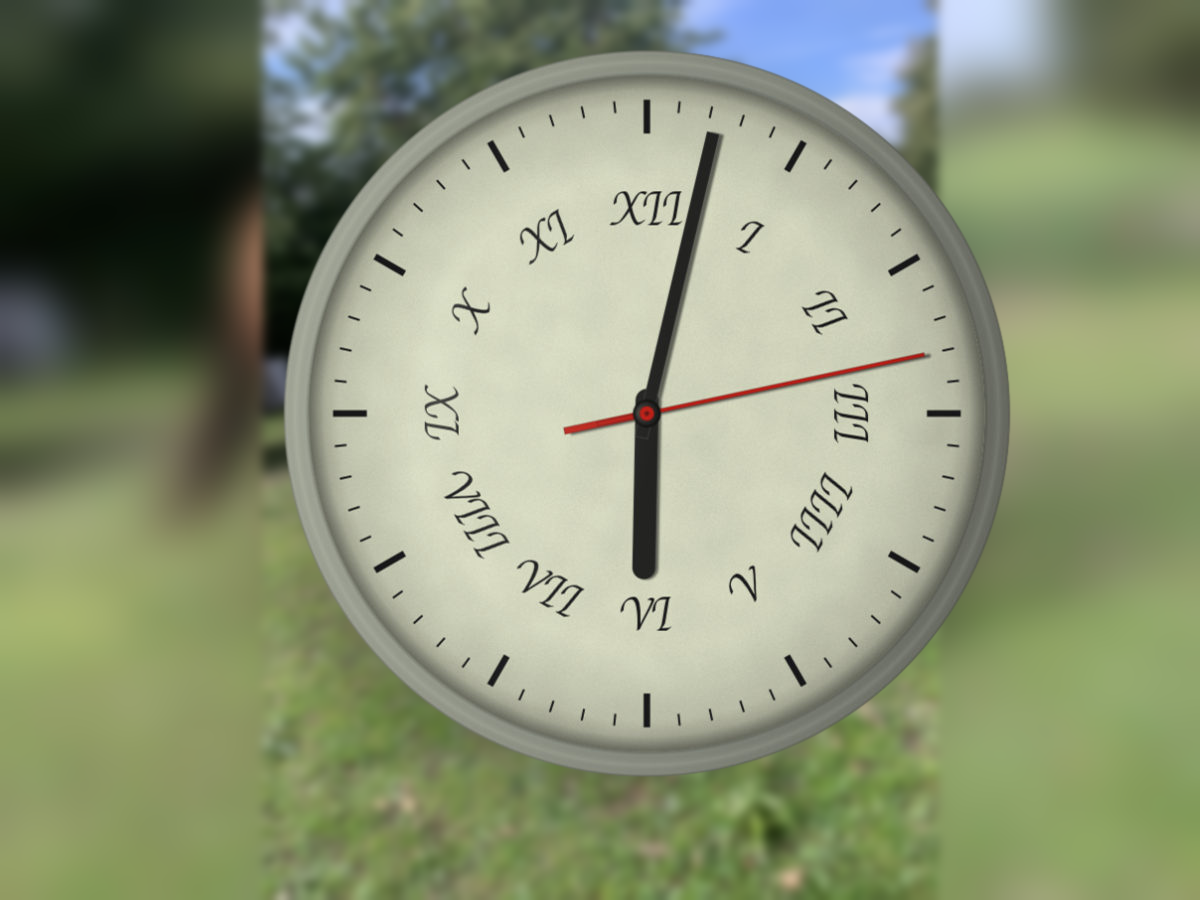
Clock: 6.02.13
